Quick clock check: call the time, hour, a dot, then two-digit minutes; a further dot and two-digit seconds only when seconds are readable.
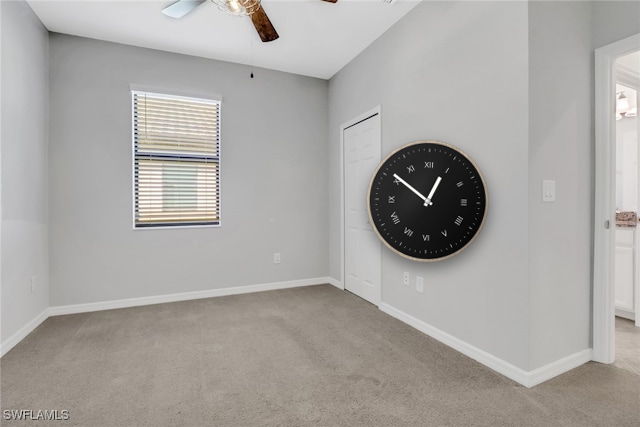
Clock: 12.51
